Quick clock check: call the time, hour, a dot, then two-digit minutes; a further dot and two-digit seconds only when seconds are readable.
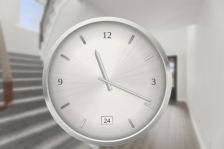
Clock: 11.19
